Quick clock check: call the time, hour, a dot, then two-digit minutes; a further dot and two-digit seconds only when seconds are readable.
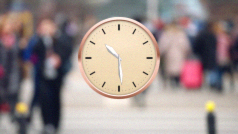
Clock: 10.29
